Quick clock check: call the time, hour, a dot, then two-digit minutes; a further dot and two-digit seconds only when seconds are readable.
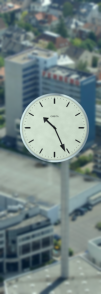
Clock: 10.26
